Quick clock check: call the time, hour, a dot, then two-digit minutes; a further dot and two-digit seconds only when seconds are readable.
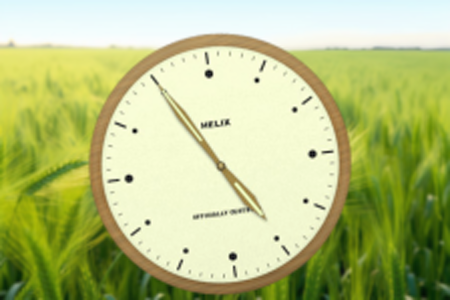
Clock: 4.55
